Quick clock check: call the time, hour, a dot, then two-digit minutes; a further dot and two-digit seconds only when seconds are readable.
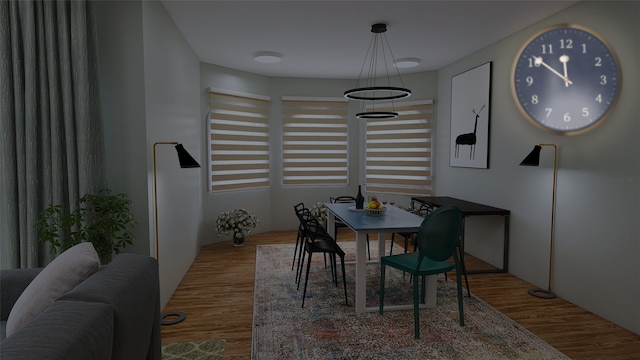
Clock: 11.51
